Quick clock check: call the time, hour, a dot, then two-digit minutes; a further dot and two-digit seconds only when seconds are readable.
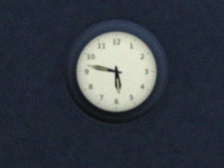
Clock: 5.47
